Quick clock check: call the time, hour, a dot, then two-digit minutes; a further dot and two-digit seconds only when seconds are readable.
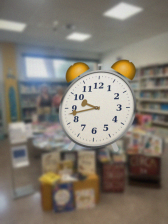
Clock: 9.43
